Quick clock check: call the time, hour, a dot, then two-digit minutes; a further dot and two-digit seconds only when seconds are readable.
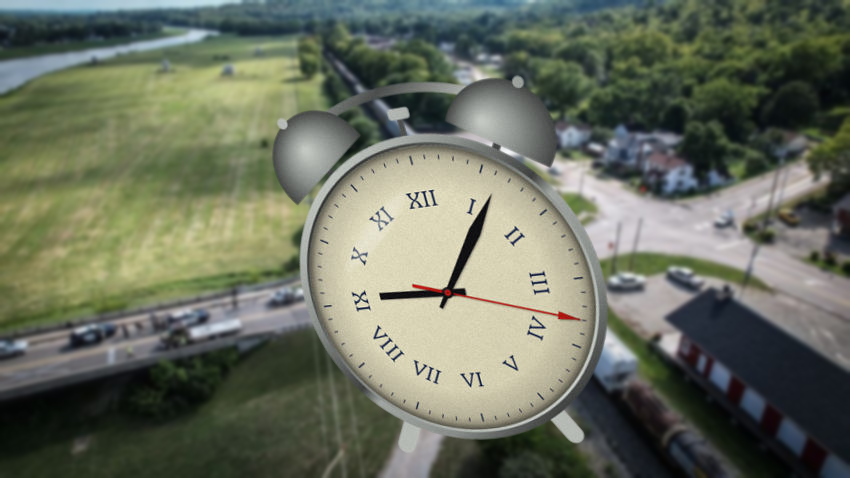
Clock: 9.06.18
